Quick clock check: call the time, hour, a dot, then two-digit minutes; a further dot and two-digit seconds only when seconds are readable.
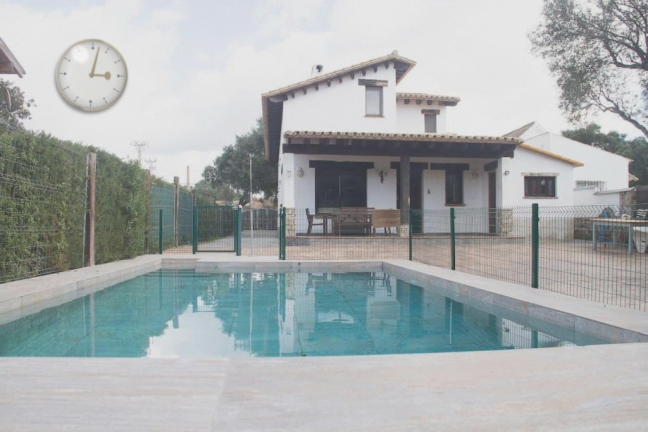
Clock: 3.02
